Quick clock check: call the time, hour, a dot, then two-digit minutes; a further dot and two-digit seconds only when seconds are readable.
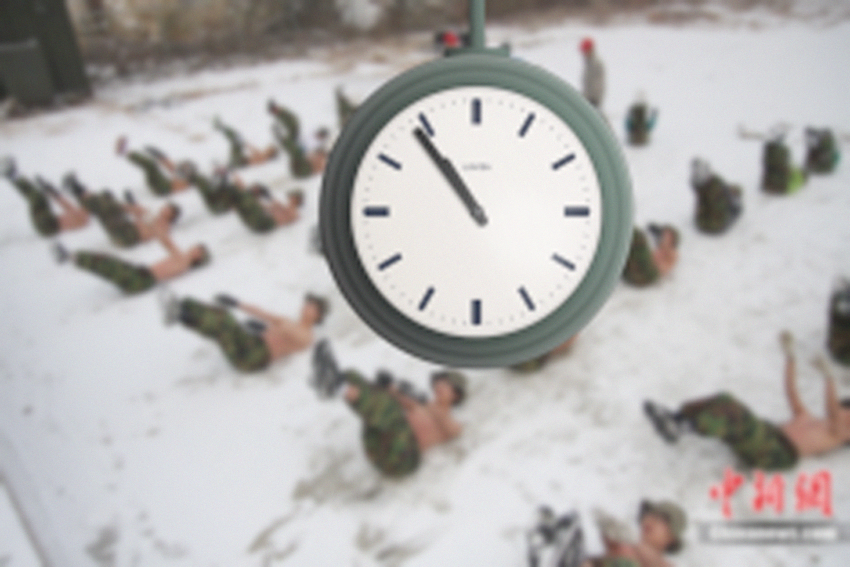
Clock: 10.54
